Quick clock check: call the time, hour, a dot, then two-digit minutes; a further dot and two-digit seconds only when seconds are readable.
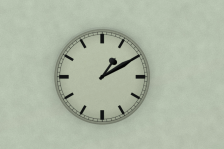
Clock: 1.10
